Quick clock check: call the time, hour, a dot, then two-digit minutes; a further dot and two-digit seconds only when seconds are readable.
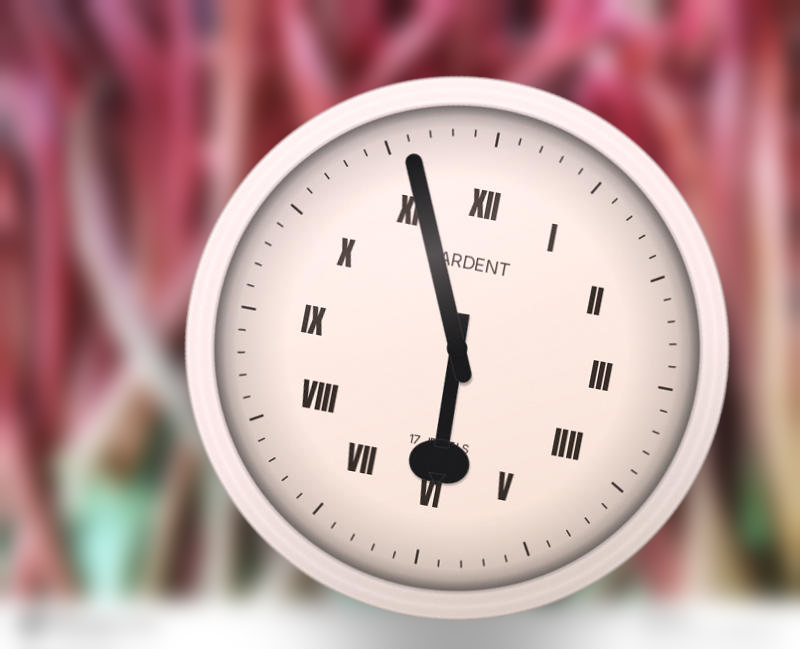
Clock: 5.56
